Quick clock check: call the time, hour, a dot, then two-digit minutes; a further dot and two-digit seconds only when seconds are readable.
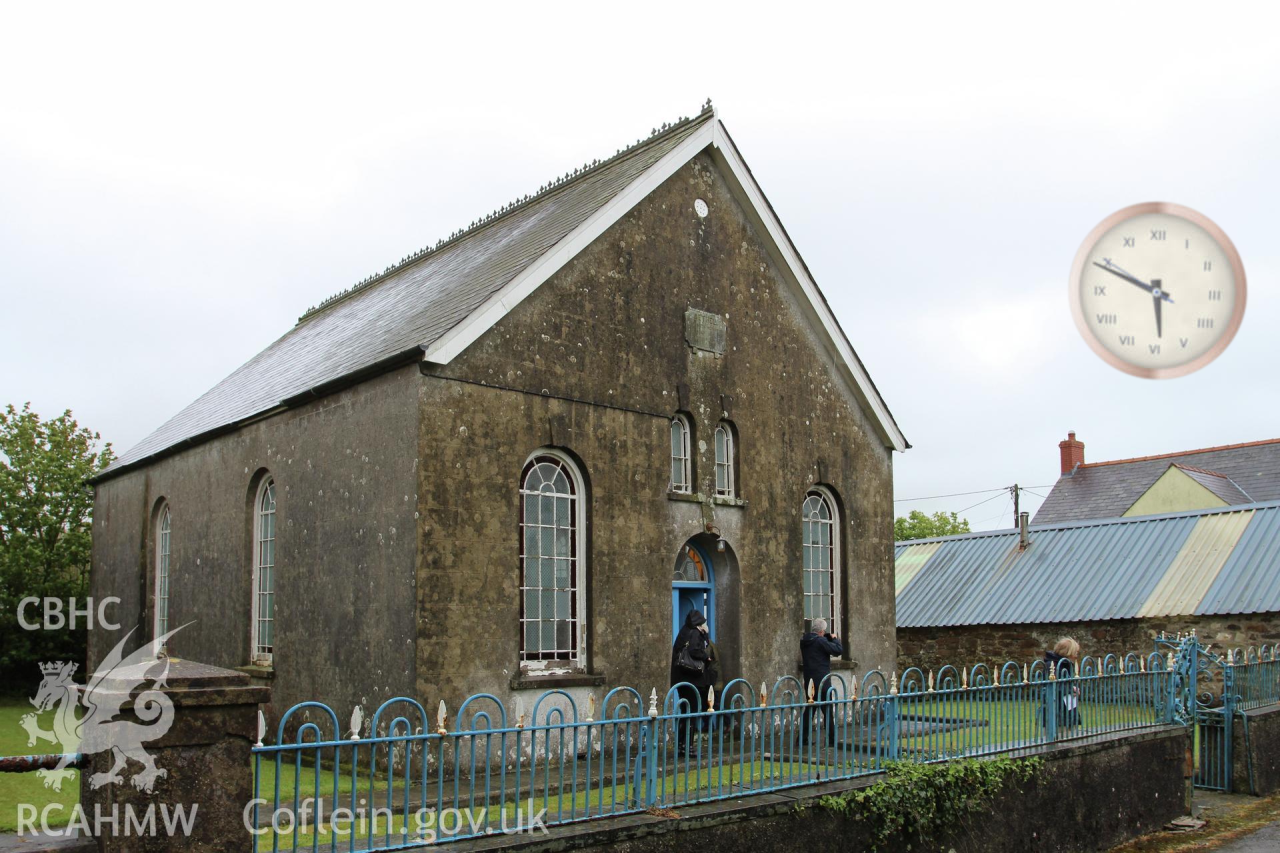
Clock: 5.48.50
